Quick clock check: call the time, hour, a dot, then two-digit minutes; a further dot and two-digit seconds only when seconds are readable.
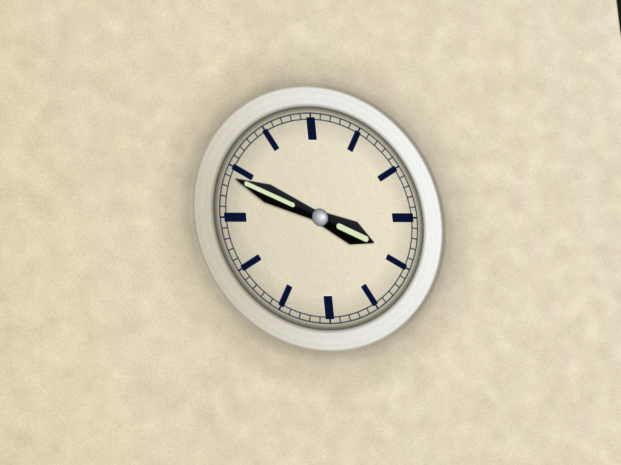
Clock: 3.49
